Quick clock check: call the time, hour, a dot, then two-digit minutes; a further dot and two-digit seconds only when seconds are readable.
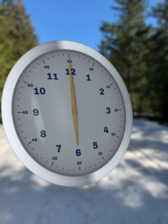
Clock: 6.00
